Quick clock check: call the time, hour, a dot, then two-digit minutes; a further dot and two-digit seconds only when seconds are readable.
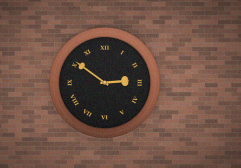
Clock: 2.51
